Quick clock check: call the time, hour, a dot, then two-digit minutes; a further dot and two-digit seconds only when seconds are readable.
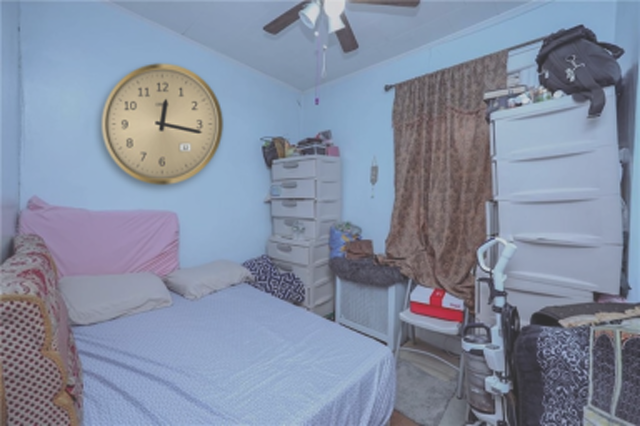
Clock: 12.17
